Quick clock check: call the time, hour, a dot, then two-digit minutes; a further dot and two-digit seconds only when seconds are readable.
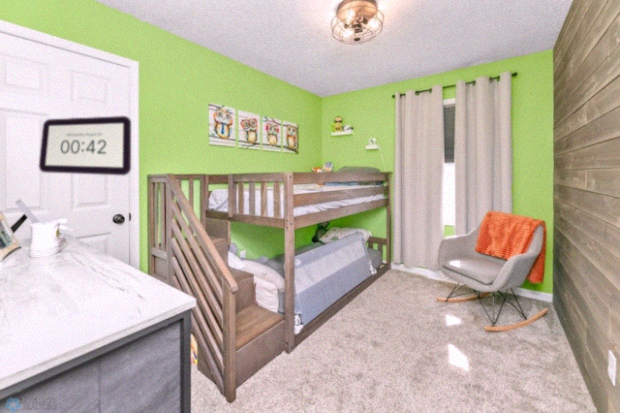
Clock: 0.42
